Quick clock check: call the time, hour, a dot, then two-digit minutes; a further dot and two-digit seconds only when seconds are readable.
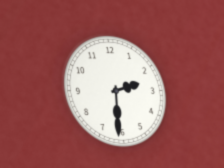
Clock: 2.31
